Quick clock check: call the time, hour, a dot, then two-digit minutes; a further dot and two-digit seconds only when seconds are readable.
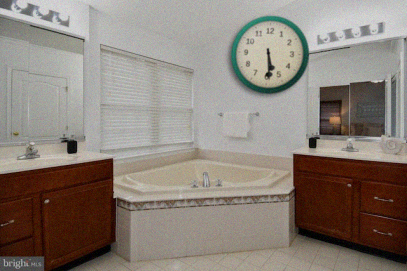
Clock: 5.29
